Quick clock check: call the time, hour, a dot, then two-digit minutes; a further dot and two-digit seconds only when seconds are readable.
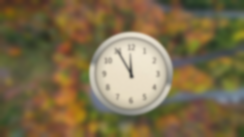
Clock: 11.55
